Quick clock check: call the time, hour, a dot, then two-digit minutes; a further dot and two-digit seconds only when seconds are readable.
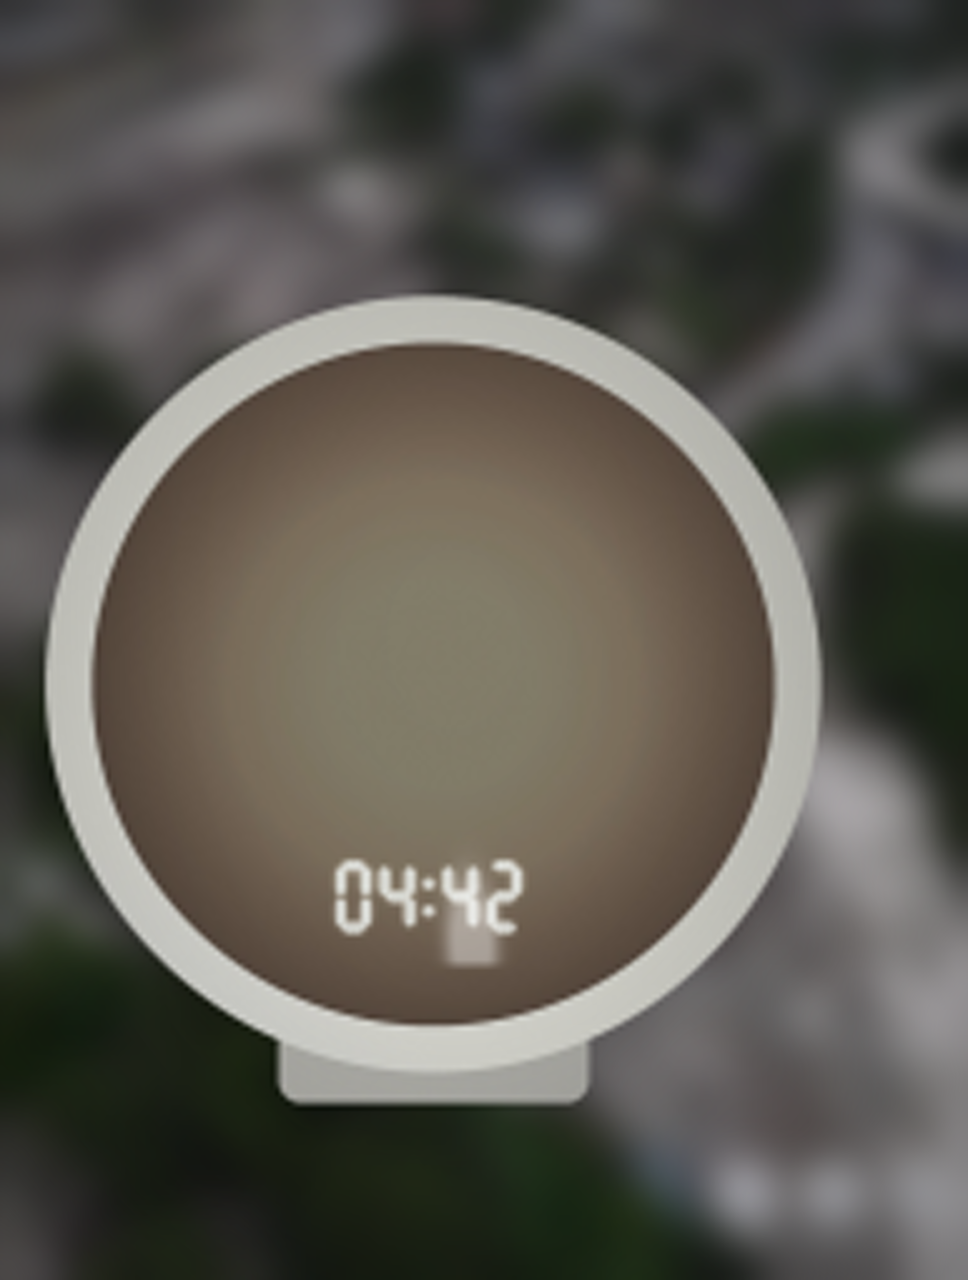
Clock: 4.42
